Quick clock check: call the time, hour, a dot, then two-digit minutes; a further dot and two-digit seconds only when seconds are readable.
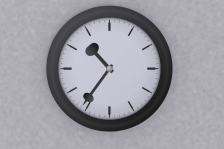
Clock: 10.36
